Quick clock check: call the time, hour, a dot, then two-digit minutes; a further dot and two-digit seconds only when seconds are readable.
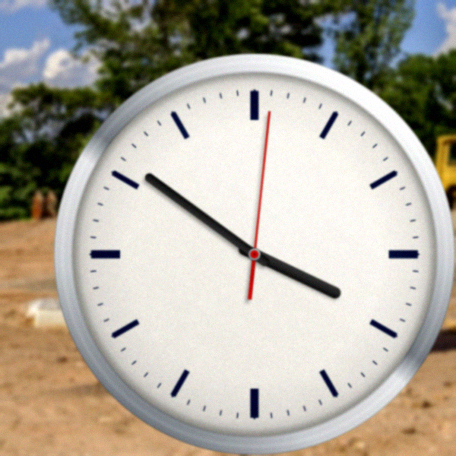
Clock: 3.51.01
